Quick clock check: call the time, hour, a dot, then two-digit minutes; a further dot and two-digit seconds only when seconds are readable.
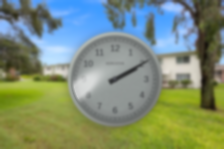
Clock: 2.10
